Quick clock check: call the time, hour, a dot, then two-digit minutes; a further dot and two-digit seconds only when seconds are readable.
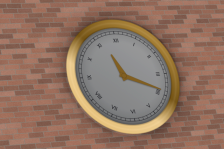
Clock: 11.19
